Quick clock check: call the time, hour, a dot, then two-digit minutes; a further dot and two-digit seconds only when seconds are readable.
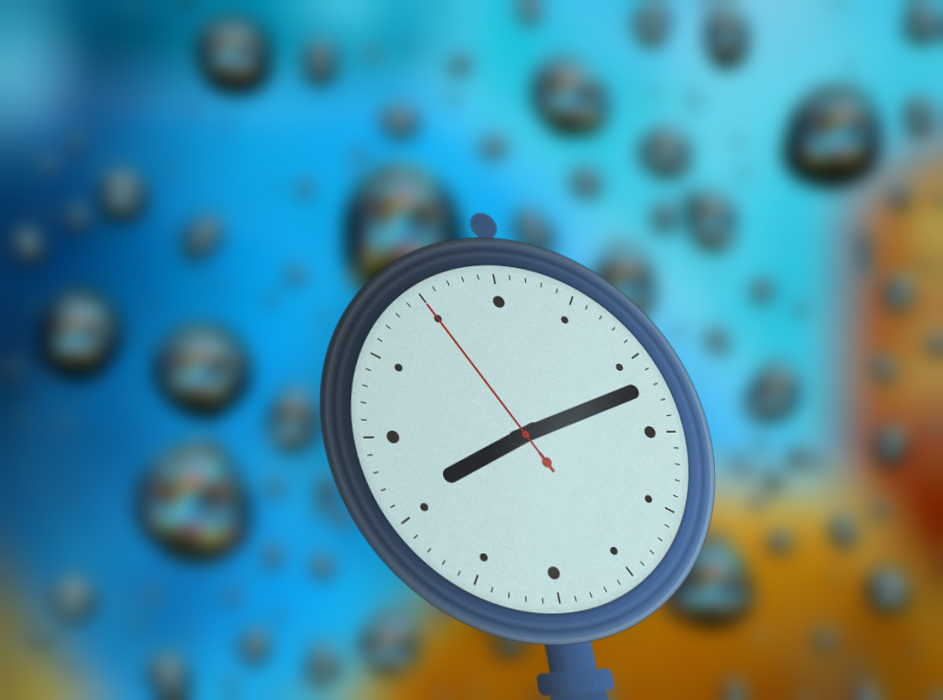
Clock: 8.11.55
